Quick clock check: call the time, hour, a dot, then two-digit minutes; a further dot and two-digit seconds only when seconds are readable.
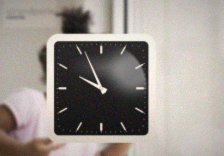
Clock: 9.56
